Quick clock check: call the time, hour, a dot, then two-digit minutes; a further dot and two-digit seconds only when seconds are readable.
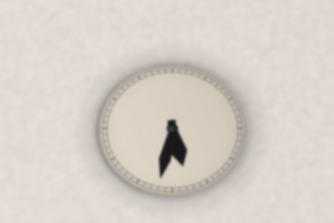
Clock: 5.32
